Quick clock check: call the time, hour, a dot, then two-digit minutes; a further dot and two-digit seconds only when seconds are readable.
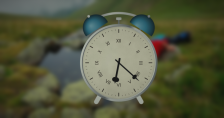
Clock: 6.22
